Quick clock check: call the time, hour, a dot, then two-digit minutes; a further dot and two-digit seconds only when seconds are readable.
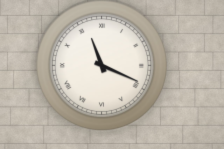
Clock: 11.19
